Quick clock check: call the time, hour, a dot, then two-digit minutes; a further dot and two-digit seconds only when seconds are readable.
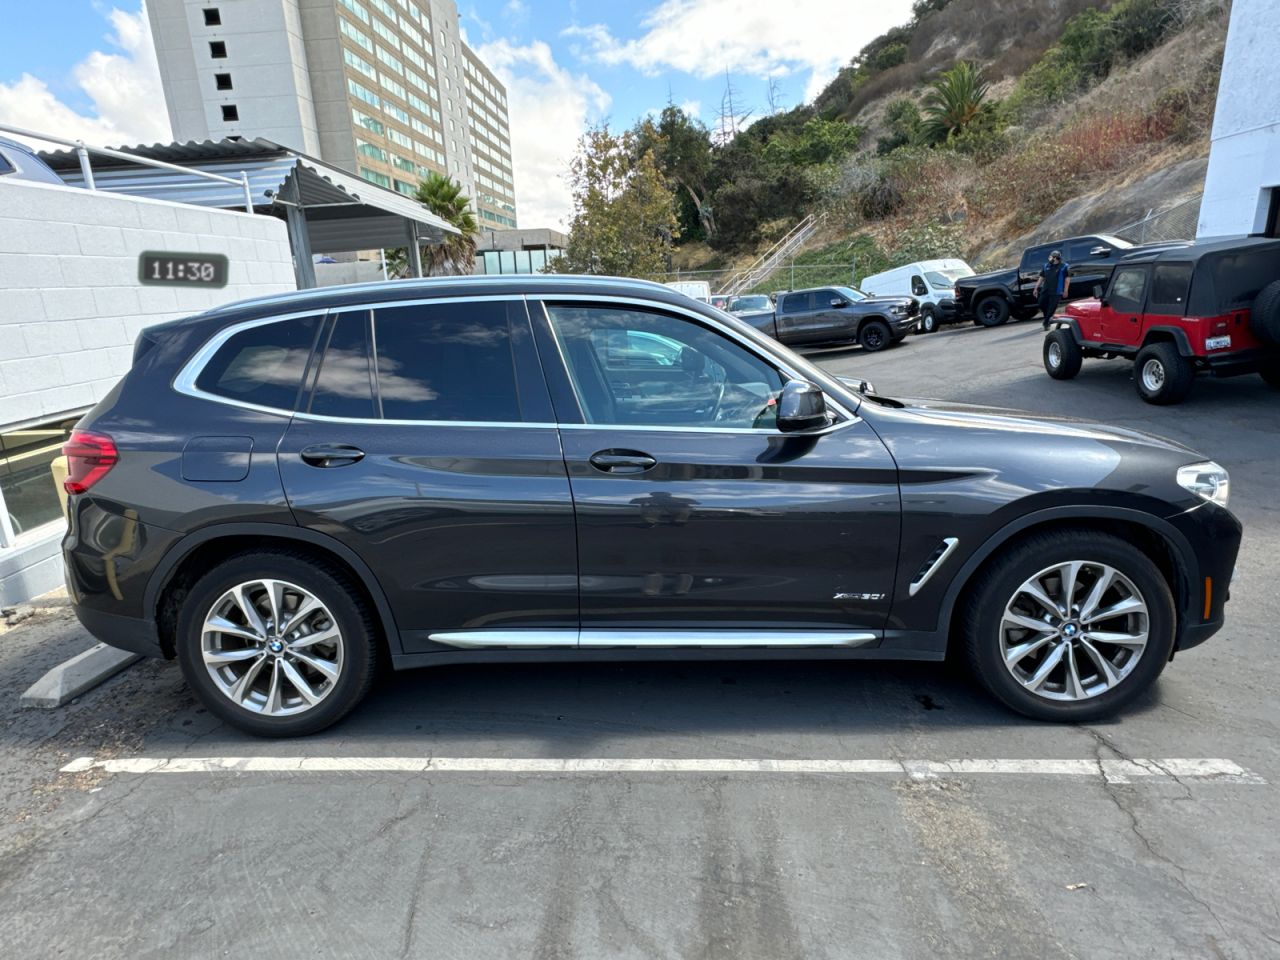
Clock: 11.30
